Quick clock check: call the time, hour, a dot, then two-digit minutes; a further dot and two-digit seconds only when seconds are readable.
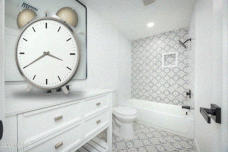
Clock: 3.40
